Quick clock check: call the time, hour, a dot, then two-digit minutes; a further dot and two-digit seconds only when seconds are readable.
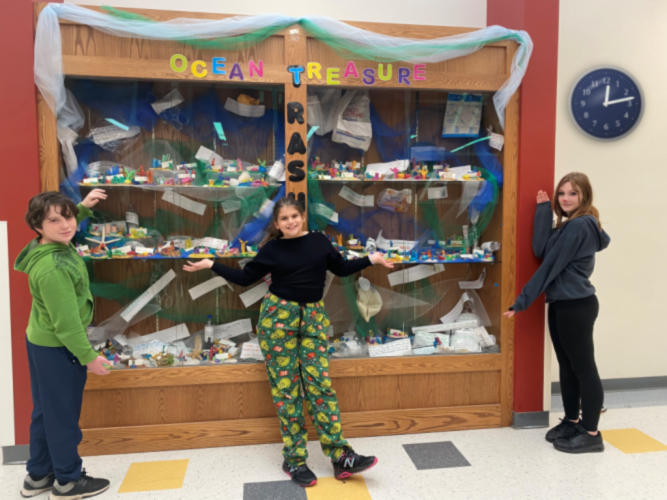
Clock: 12.13
